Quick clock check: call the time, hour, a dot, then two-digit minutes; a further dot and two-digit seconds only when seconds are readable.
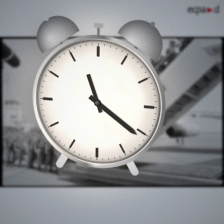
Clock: 11.21
